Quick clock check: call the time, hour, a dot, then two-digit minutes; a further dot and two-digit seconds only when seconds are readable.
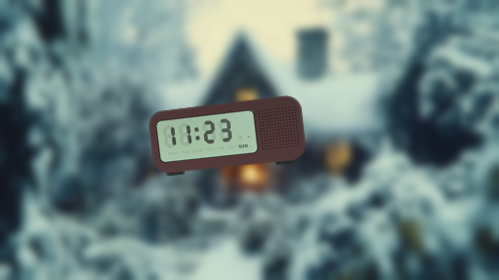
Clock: 11.23
